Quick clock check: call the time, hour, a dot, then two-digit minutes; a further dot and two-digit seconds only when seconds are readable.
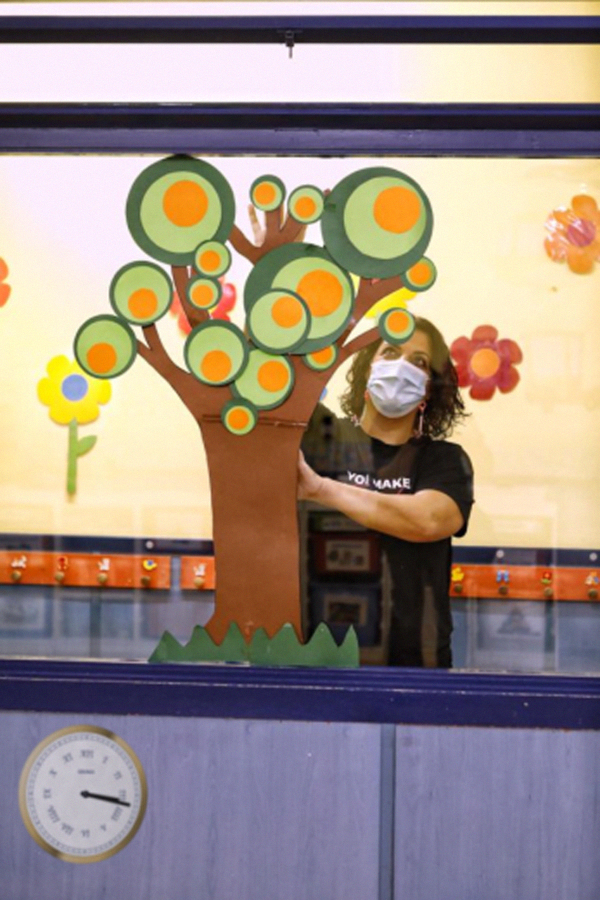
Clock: 3.17
